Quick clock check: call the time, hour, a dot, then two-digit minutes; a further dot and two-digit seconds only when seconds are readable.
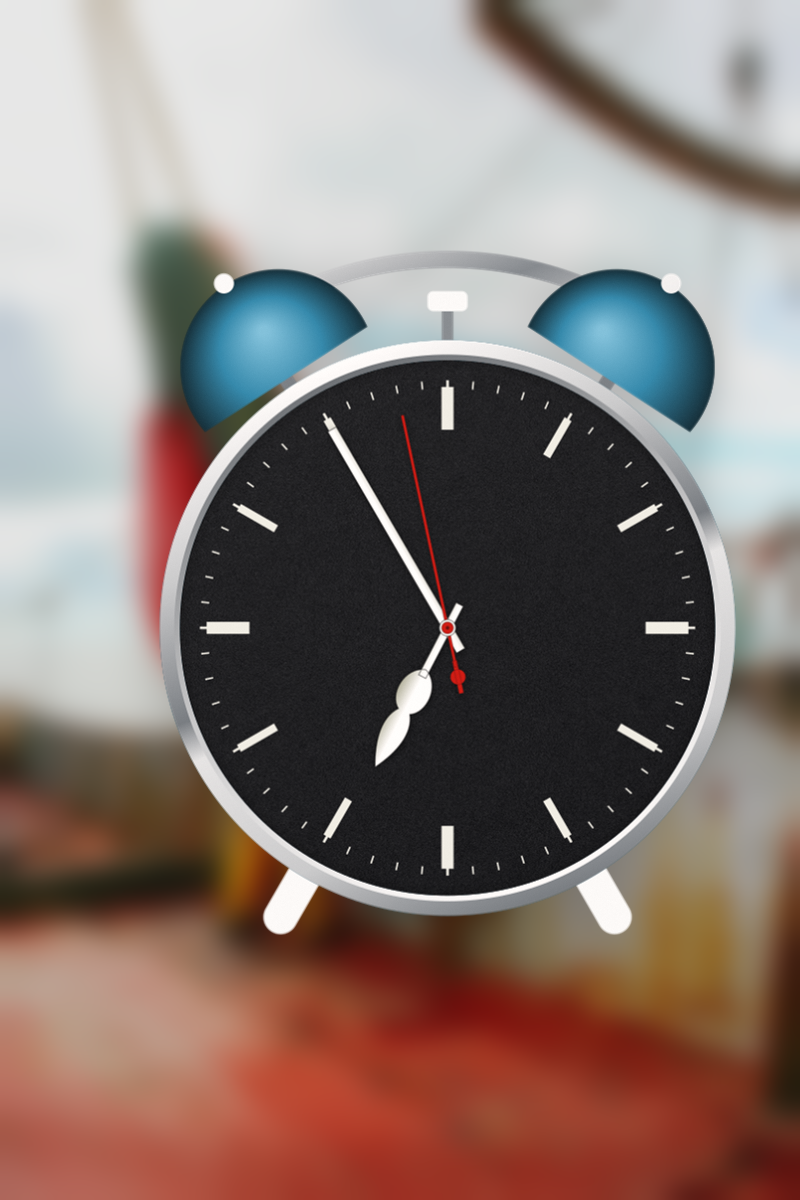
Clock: 6.54.58
